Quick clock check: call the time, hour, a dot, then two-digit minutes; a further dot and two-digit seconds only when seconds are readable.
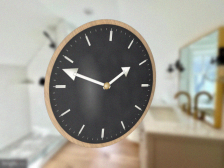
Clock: 1.48
